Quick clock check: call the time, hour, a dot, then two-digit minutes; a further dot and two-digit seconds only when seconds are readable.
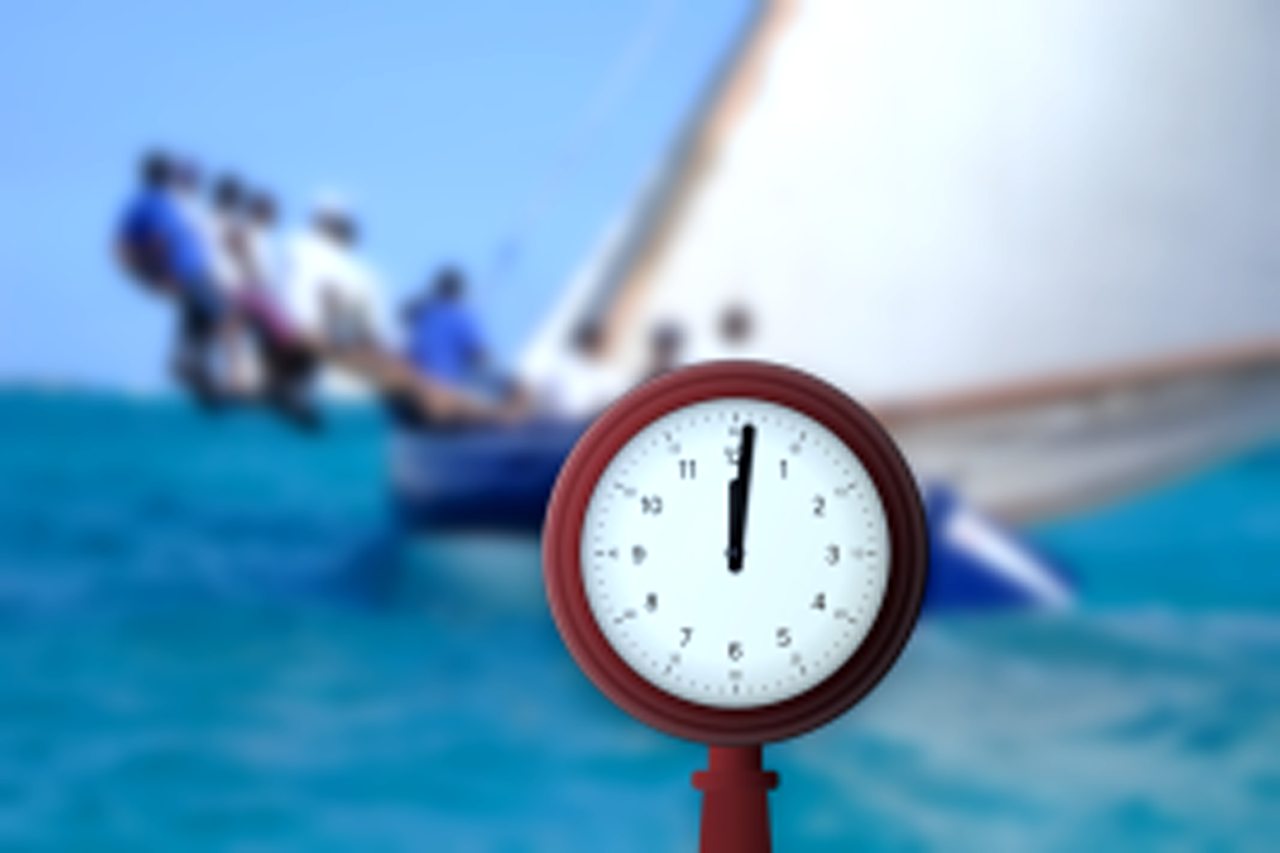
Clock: 12.01
